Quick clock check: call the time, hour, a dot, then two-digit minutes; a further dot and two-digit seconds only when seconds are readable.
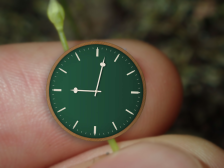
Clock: 9.02
